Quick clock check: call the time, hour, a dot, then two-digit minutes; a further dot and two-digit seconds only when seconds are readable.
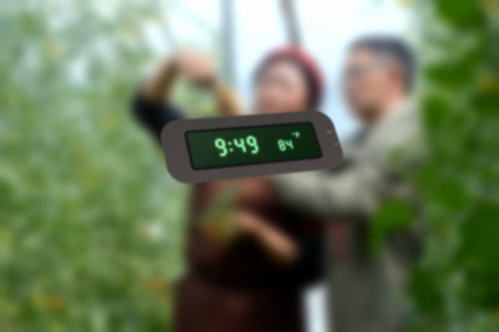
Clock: 9.49
